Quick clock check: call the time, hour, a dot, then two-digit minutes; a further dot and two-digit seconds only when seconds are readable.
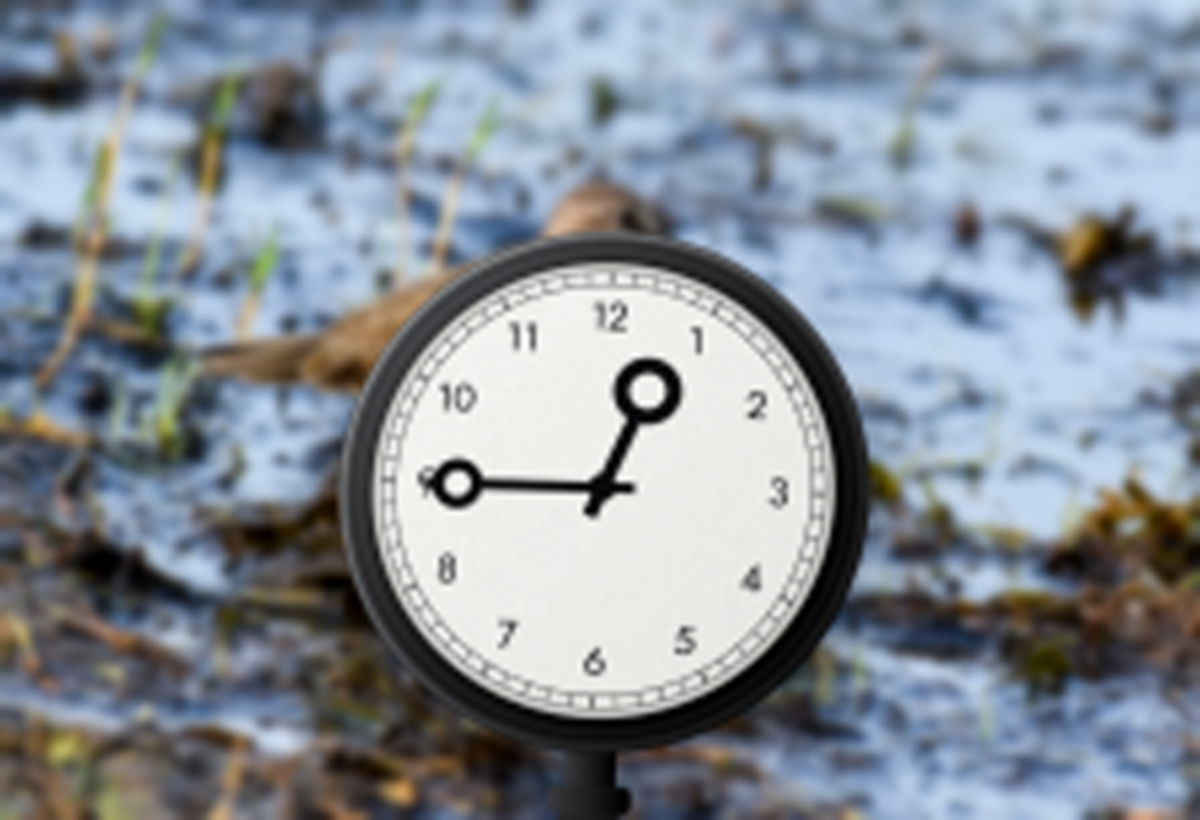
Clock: 12.45
